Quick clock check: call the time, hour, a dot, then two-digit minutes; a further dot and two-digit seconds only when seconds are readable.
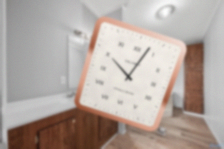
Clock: 10.03
